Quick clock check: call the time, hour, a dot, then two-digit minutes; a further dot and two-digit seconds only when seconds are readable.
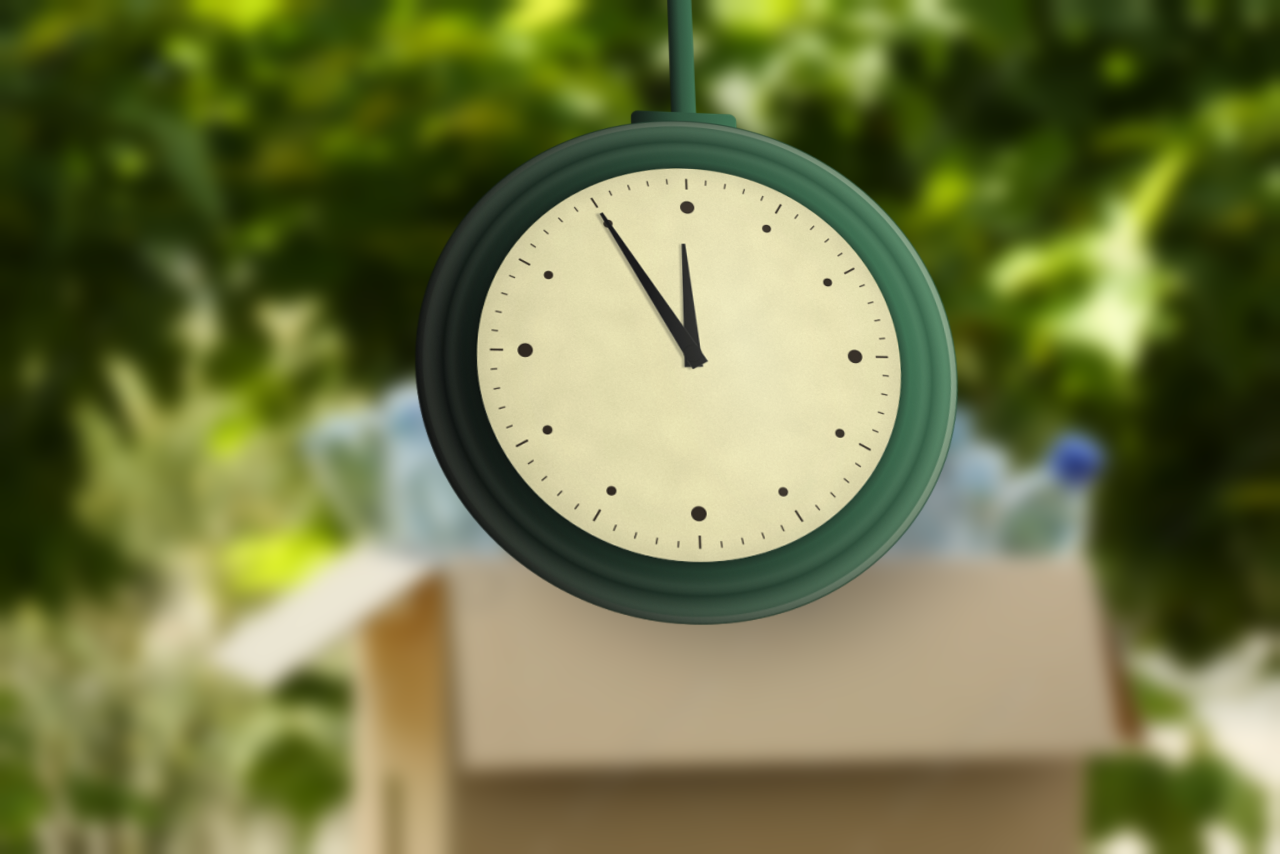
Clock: 11.55
